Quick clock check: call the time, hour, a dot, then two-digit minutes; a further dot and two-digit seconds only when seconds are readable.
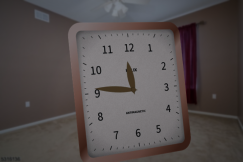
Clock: 11.46
